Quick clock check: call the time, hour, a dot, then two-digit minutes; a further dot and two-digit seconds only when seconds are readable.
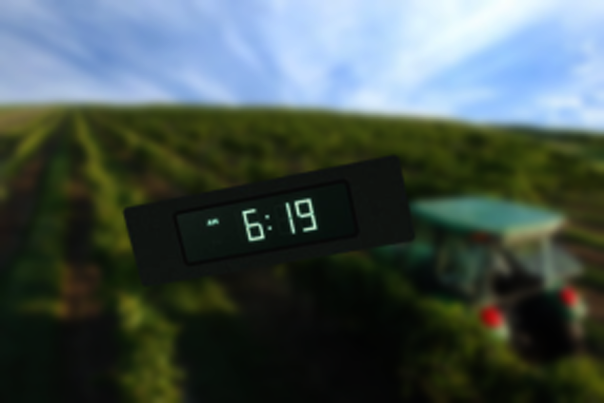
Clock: 6.19
